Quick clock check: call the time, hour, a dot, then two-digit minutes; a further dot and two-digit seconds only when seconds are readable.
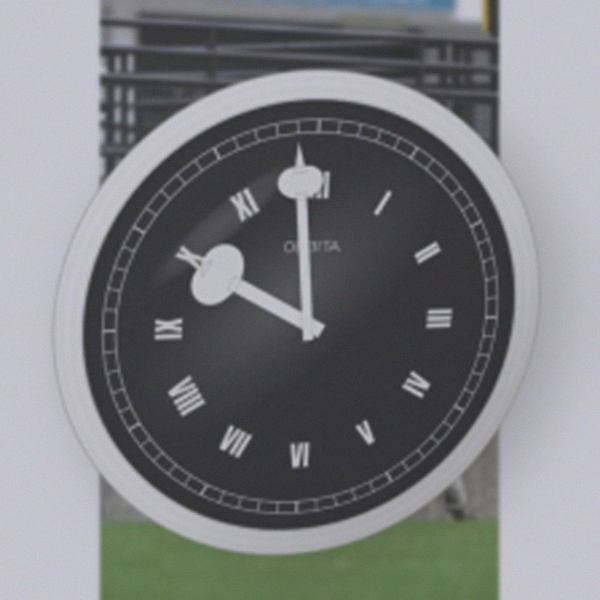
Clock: 9.59
